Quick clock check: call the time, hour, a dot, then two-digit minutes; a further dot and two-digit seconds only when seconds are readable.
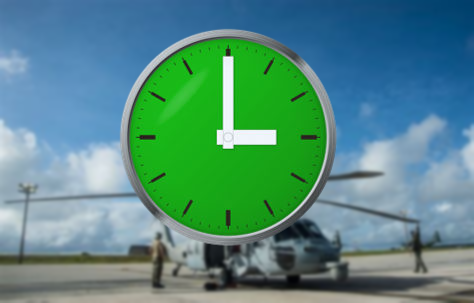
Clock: 3.00
